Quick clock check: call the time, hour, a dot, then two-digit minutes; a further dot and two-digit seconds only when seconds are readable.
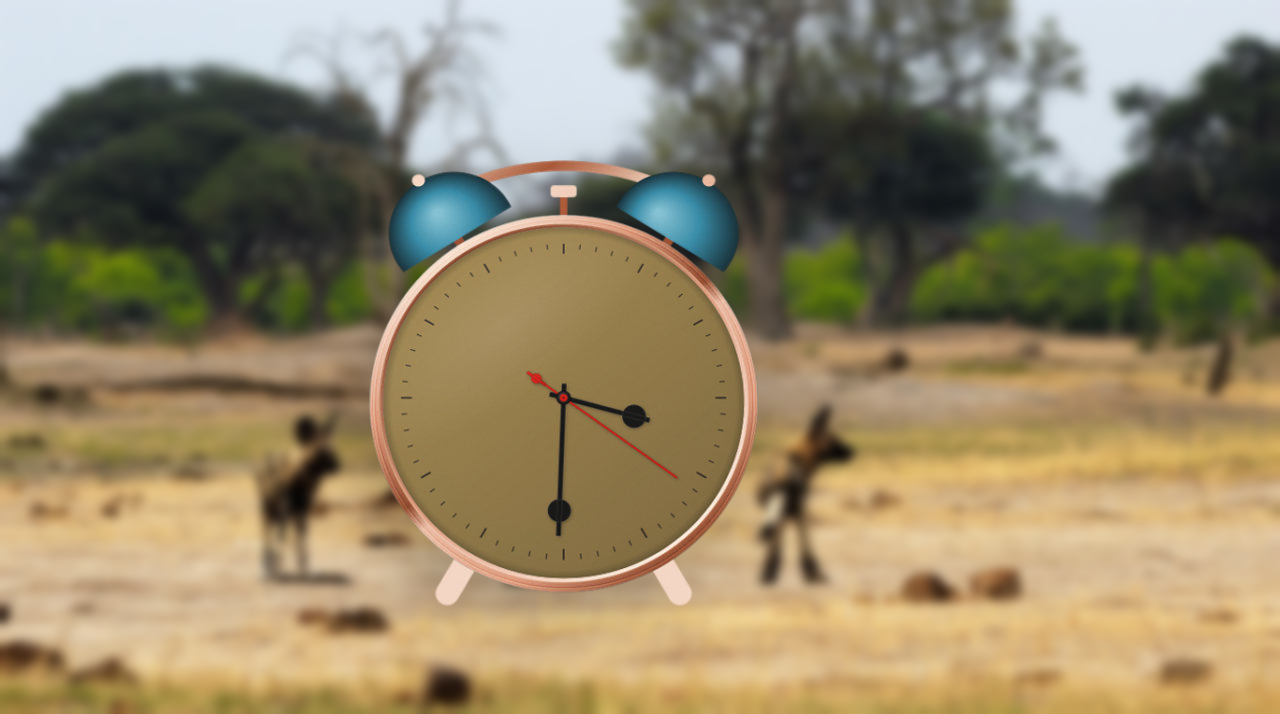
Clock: 3.30.21
